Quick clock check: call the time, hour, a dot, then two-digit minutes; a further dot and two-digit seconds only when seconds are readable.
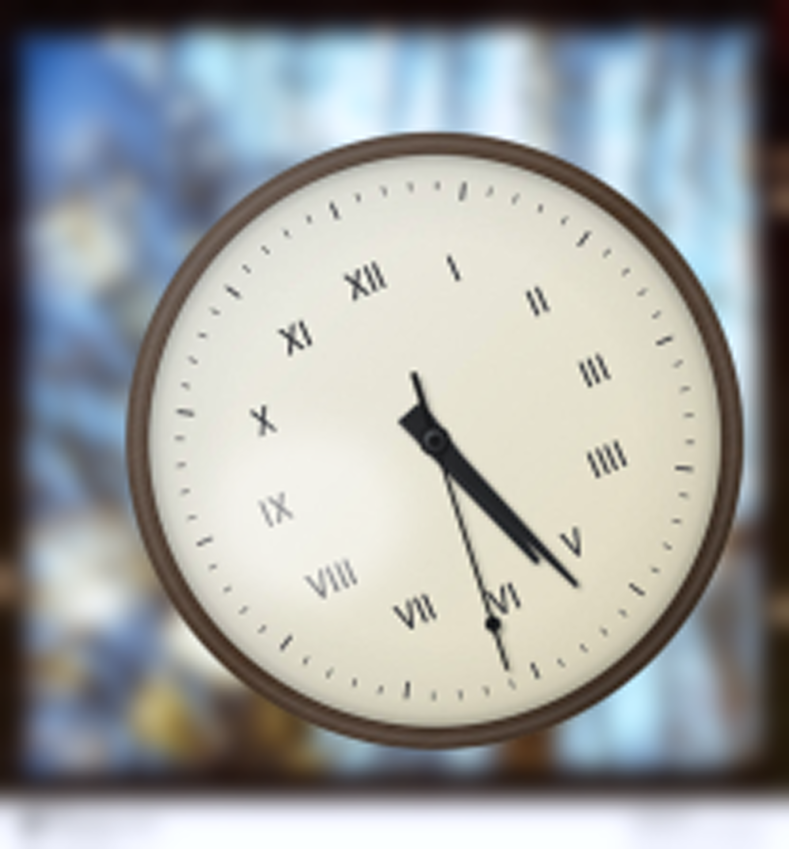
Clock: 5.26.31
